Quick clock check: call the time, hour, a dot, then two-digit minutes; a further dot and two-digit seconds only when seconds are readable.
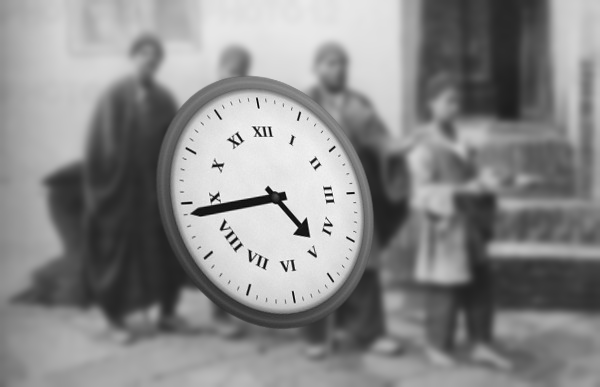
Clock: 4.44
